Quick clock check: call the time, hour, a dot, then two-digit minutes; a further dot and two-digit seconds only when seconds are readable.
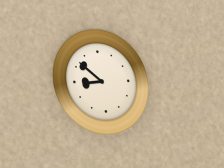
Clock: 8.52
